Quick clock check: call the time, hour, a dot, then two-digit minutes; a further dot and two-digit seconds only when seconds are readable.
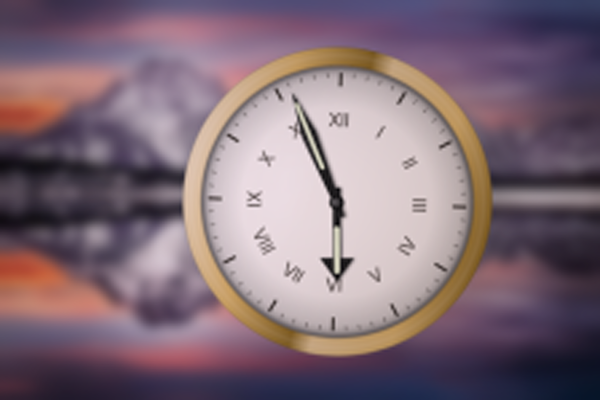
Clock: 5.56
